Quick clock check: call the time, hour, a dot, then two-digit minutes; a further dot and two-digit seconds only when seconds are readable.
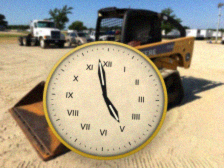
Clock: 4.58
